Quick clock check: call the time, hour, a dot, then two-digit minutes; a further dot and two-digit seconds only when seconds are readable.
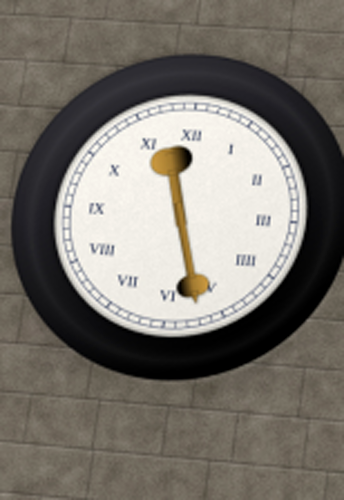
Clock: 11.27
